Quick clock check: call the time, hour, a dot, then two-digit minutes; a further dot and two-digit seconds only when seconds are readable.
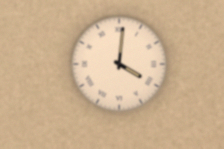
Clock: 4.01
